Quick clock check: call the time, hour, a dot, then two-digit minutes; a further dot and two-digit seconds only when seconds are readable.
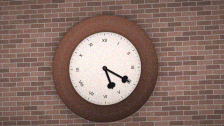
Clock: 5.20
